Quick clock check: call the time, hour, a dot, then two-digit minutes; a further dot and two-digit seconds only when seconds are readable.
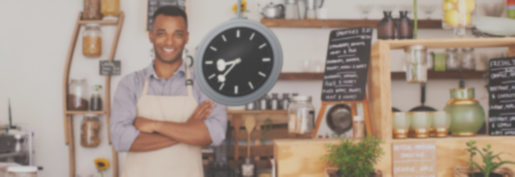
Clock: 8.37
